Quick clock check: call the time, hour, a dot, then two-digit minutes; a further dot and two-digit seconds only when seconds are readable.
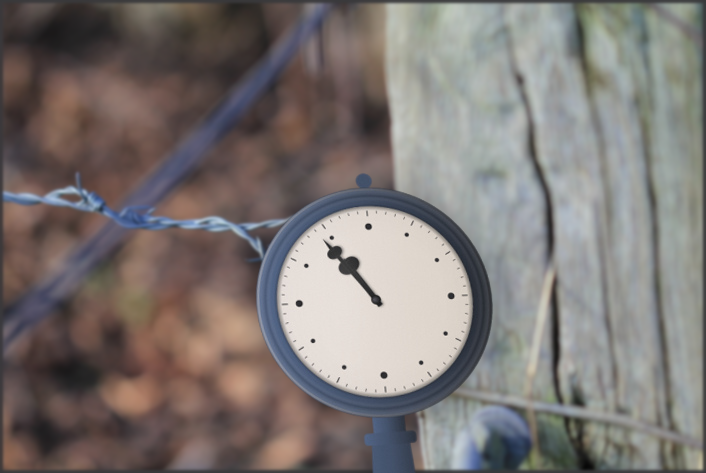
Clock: 10.54
